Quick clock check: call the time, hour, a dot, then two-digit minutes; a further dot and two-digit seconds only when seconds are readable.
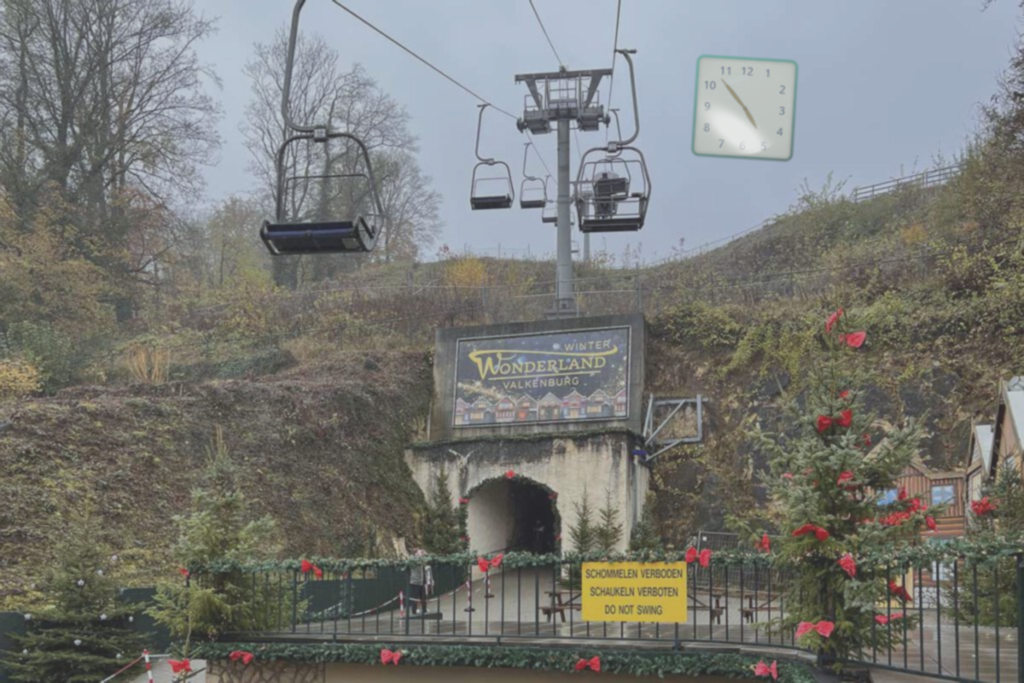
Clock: 4.53
